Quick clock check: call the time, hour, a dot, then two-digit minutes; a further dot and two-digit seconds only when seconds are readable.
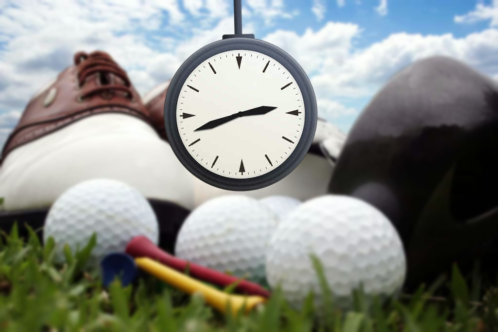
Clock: 2.42
